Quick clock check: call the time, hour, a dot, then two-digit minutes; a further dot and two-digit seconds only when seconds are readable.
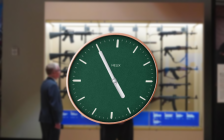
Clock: 4.55
